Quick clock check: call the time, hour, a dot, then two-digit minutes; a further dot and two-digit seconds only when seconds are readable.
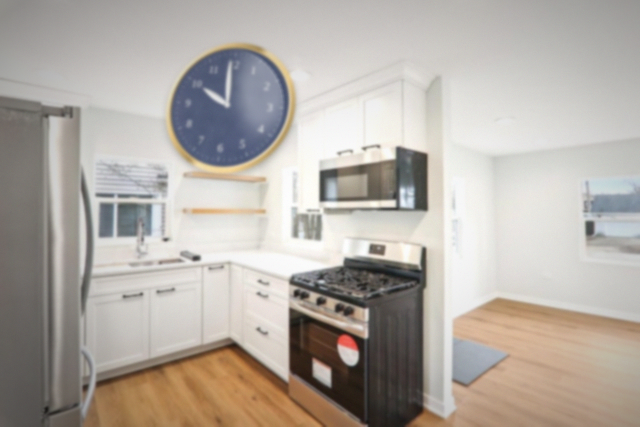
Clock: 9.59
